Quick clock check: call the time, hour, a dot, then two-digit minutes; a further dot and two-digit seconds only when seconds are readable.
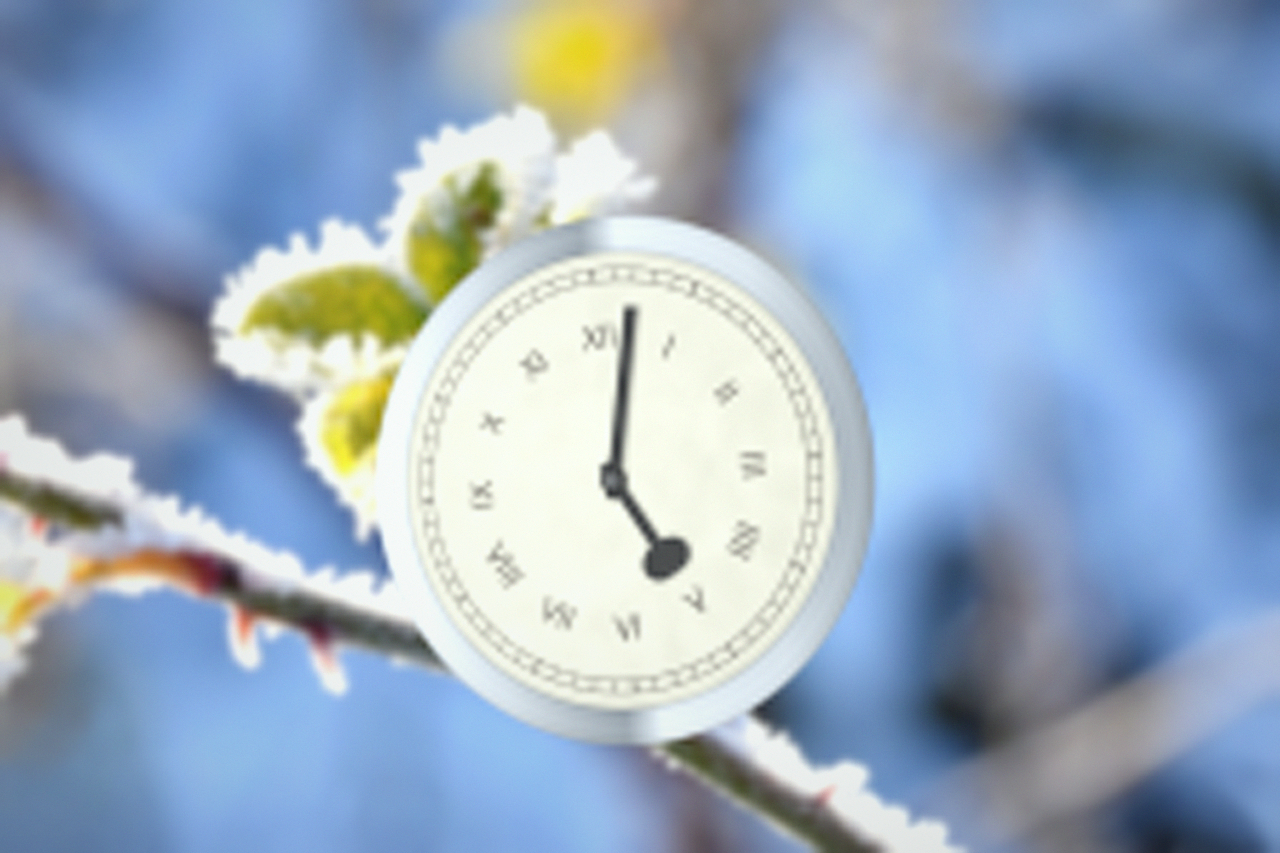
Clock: 5.02
